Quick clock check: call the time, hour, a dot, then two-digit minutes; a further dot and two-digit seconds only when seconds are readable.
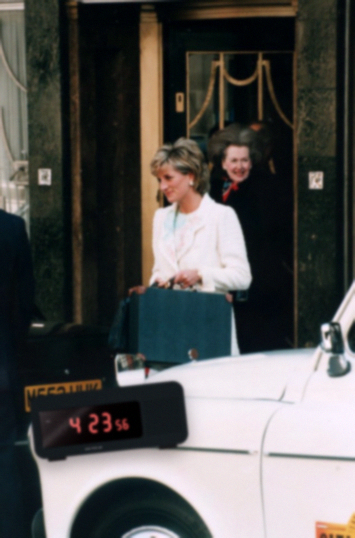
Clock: 4.23
